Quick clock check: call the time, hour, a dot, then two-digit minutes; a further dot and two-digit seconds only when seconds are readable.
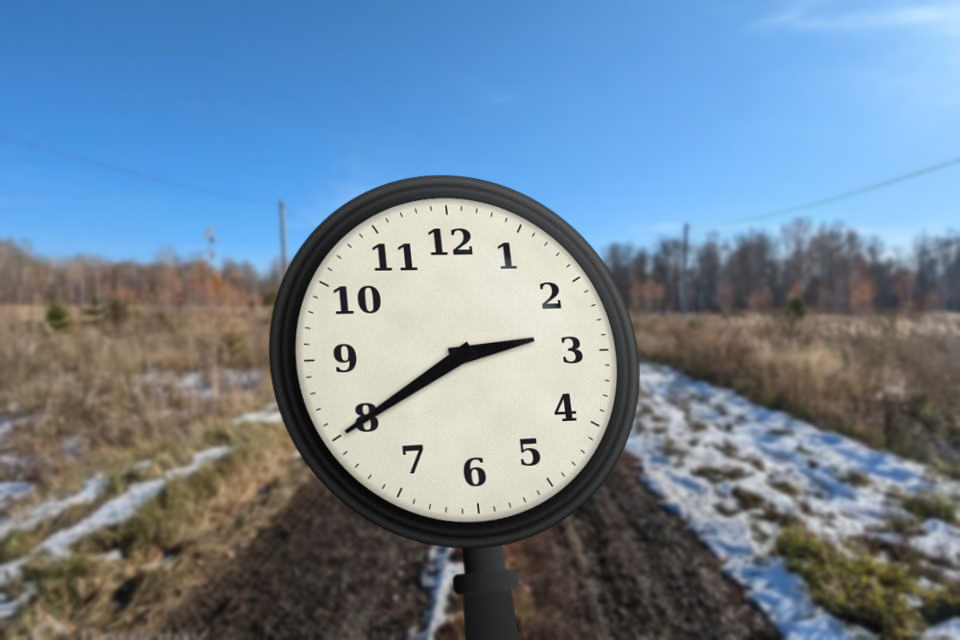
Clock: 2.40
